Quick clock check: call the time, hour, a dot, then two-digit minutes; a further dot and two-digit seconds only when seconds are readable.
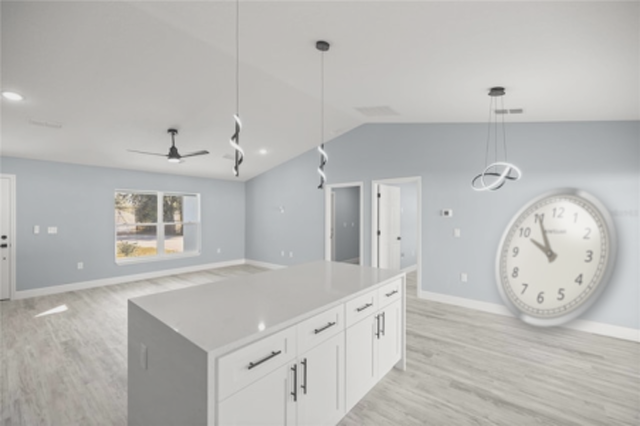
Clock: 9.55
